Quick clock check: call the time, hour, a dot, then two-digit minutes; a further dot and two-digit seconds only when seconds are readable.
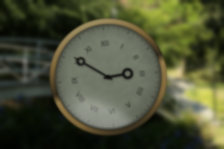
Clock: 2.51
